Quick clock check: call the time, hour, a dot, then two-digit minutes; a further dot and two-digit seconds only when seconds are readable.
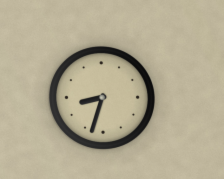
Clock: 8.33
